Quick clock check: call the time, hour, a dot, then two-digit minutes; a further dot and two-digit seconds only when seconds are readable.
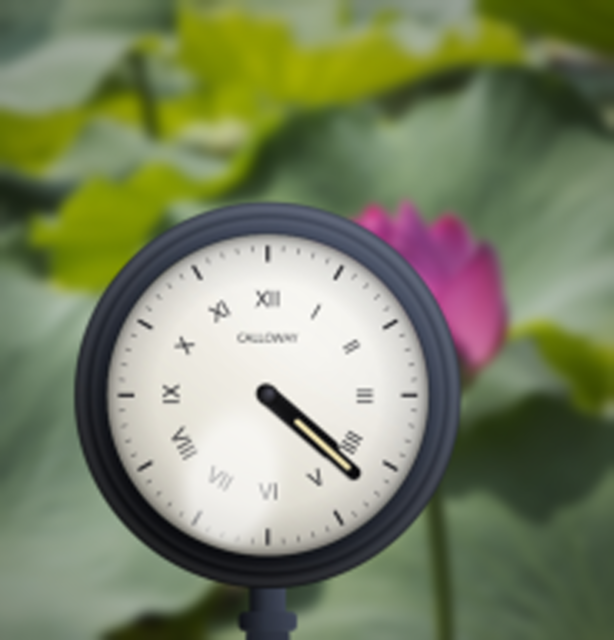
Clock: 4.22
